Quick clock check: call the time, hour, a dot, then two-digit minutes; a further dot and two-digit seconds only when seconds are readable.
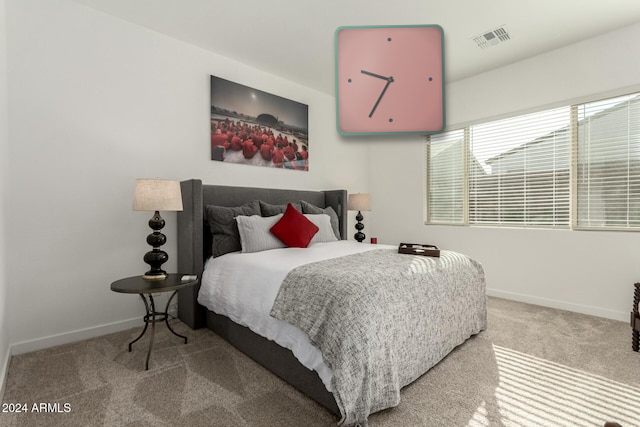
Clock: 9.35
